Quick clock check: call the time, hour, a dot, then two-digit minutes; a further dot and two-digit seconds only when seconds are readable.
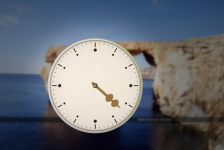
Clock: 4.22
